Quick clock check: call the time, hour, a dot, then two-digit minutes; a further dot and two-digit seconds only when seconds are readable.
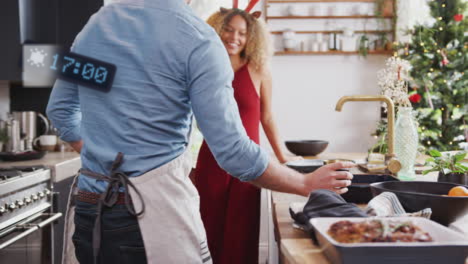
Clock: 17.00
